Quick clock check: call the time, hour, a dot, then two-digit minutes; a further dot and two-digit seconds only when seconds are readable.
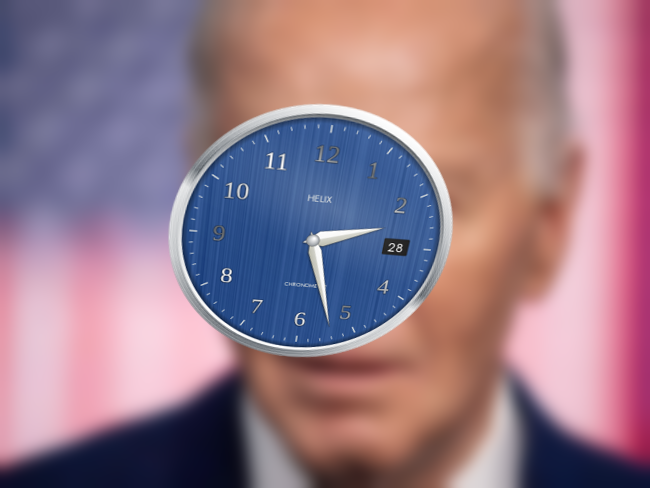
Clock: 2.27
